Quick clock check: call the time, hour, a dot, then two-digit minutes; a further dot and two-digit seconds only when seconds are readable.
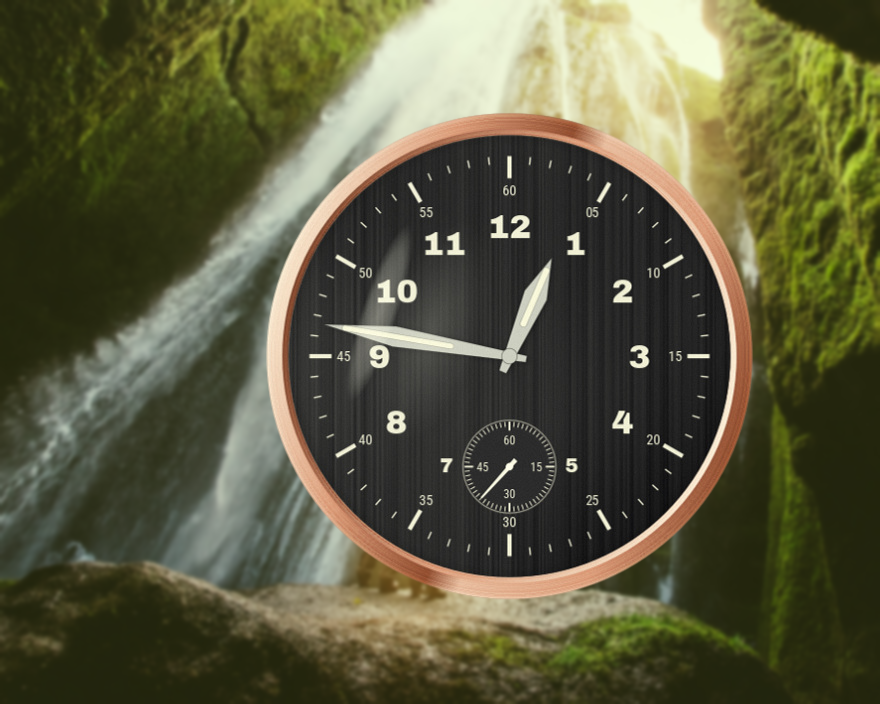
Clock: 12.46.37
